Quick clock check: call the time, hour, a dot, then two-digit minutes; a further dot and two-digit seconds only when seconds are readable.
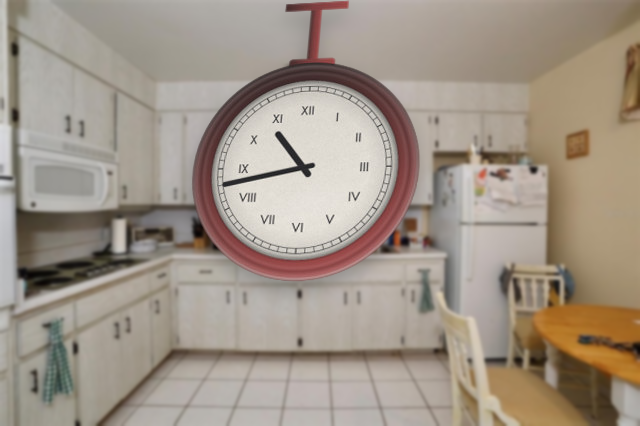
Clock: 10.43
